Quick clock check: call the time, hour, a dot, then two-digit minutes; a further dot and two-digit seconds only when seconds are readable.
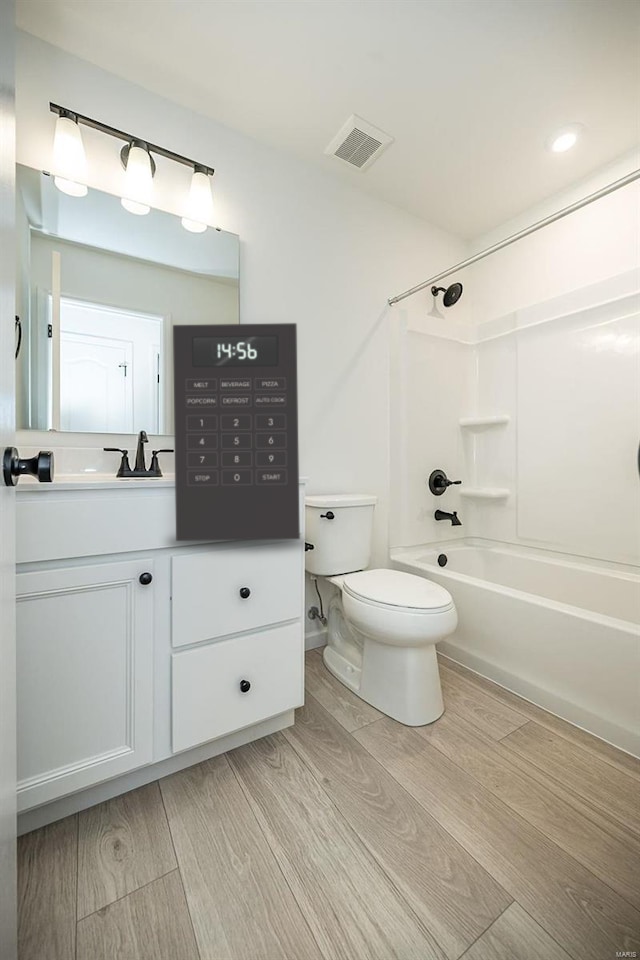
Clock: 14.56
